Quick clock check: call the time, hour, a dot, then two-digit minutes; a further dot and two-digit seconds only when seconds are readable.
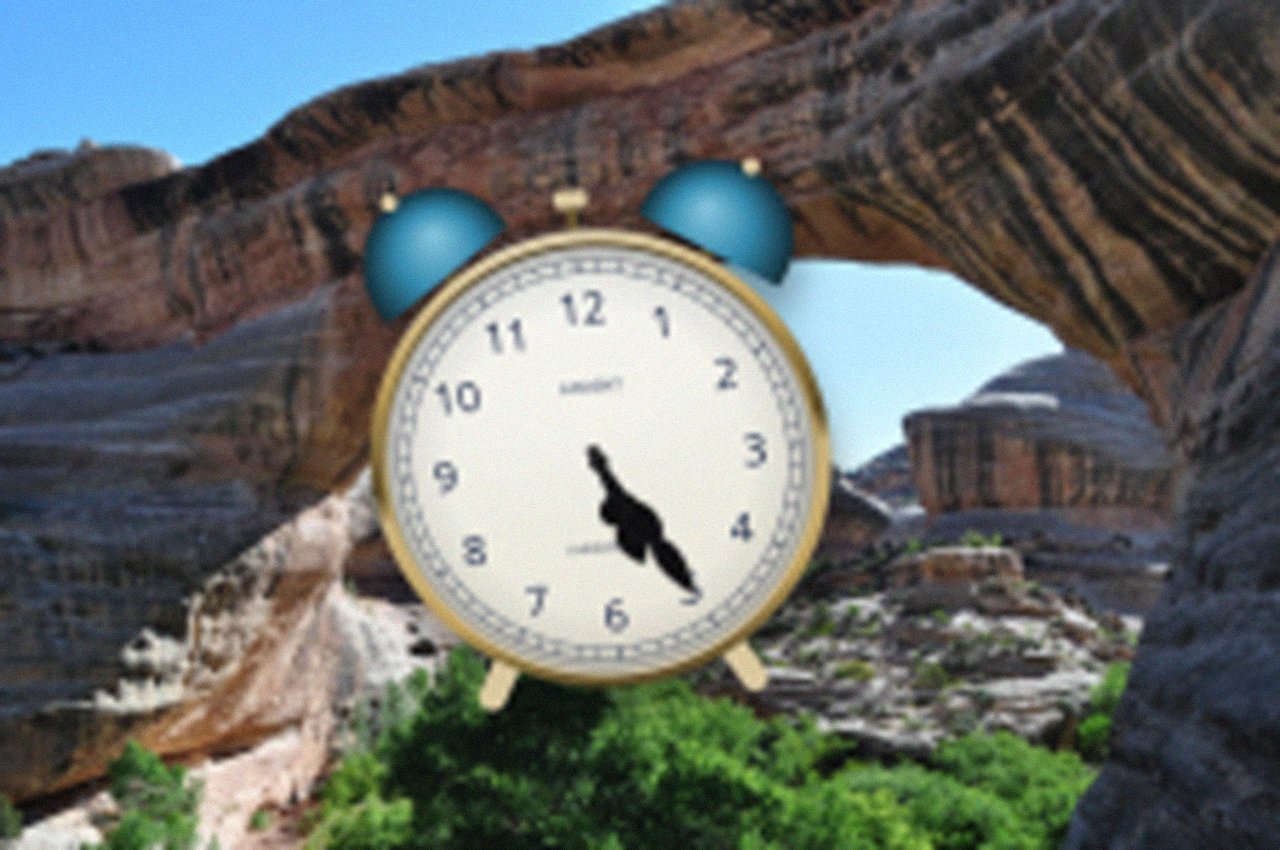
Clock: 5.25
